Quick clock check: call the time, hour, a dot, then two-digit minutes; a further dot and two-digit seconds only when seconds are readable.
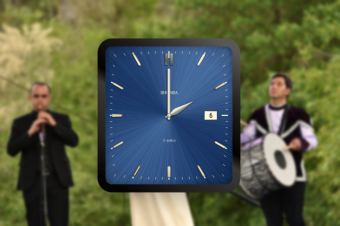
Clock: 2.00
